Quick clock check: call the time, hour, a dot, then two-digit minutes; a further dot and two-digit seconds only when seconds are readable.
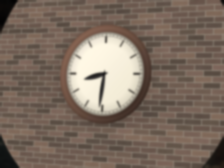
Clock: 8.31
